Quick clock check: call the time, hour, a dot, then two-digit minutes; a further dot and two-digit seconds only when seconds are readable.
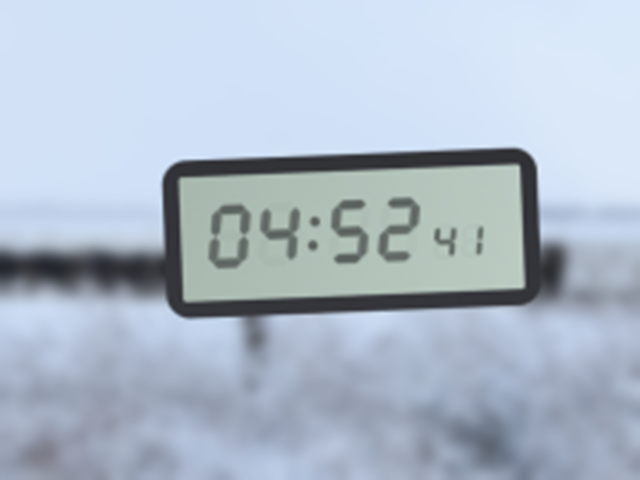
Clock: 4.52.41
